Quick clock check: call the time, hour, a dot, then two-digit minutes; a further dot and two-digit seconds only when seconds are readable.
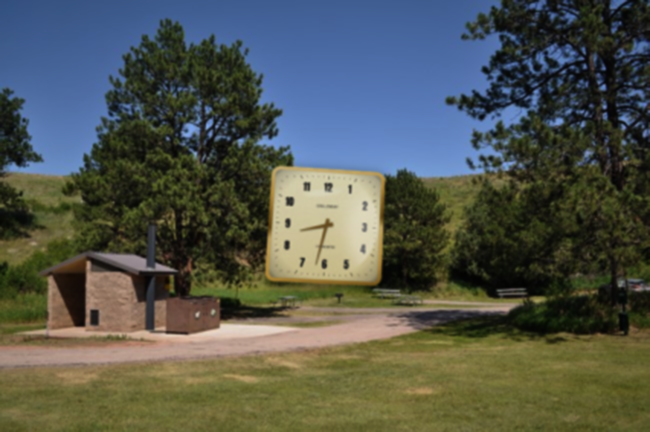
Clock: 8.32
